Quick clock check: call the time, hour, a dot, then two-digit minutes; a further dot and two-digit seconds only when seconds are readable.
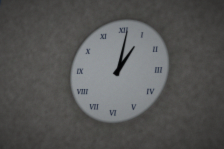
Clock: 1.01
